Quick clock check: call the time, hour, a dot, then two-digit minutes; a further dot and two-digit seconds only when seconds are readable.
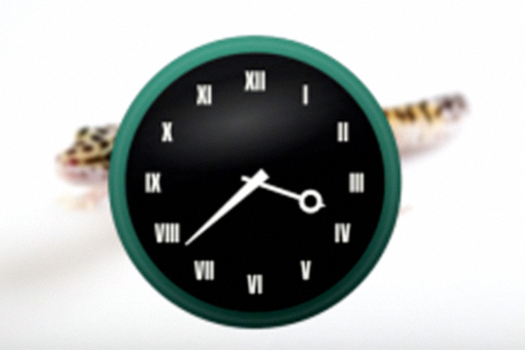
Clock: 3.38
